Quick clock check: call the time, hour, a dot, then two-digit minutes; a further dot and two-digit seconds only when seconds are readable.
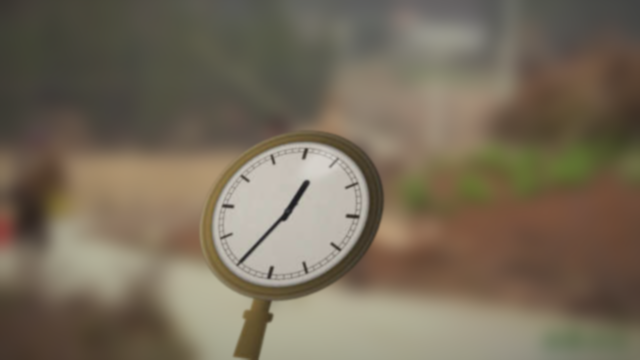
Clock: 12.35
